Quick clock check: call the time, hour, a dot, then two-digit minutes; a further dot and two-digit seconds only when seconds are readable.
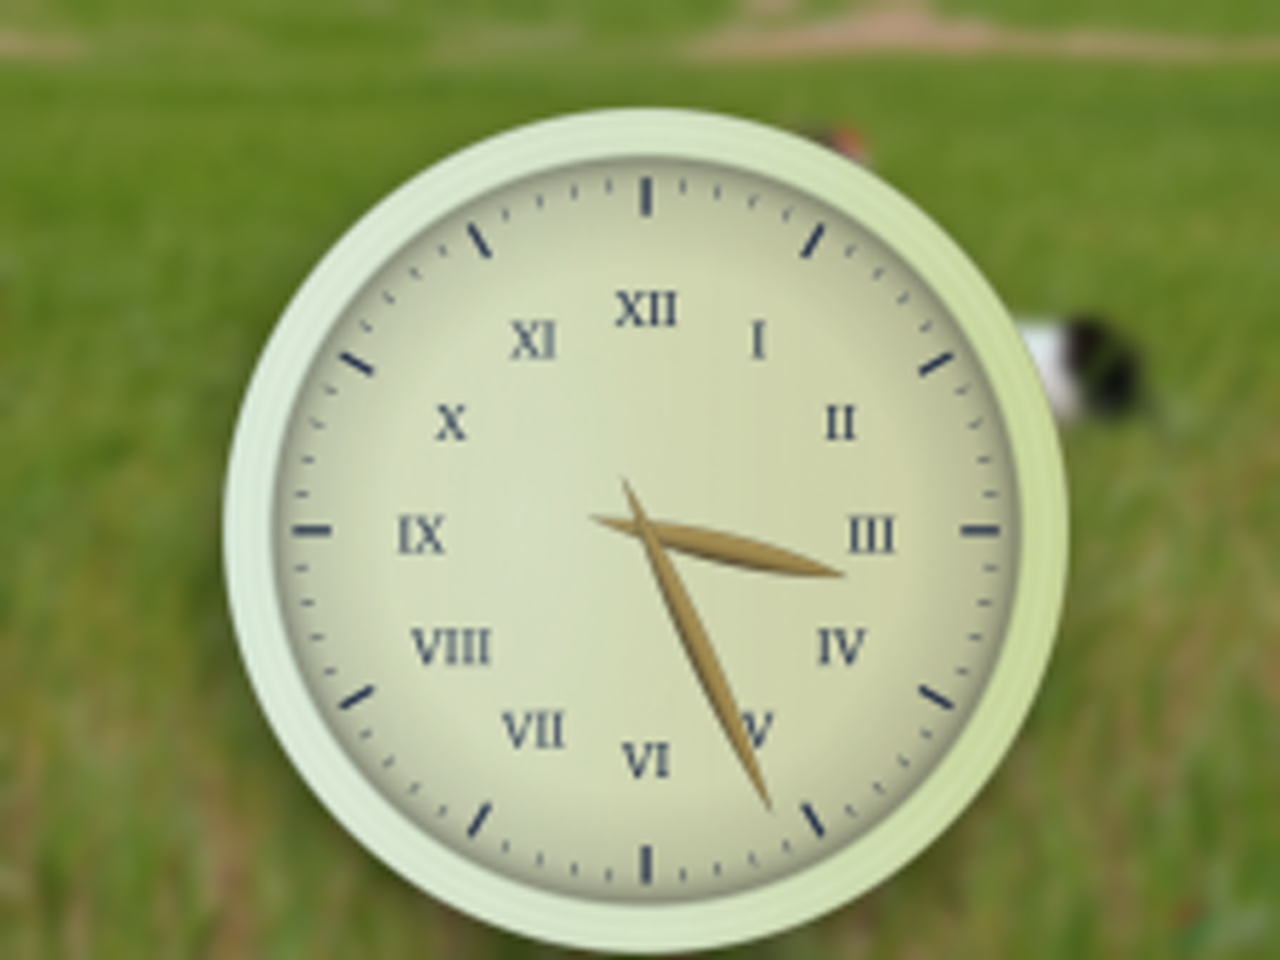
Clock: 3.26
